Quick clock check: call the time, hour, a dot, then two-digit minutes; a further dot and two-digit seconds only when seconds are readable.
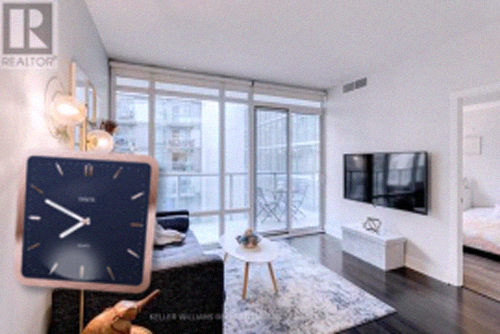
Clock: 7.49
